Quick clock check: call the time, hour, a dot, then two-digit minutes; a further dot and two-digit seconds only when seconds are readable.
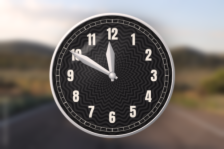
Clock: 11.50
